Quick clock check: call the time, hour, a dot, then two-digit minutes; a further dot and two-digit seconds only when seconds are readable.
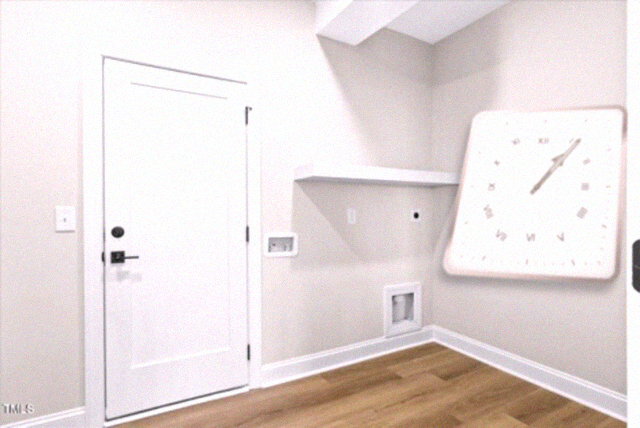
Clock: 1.06
